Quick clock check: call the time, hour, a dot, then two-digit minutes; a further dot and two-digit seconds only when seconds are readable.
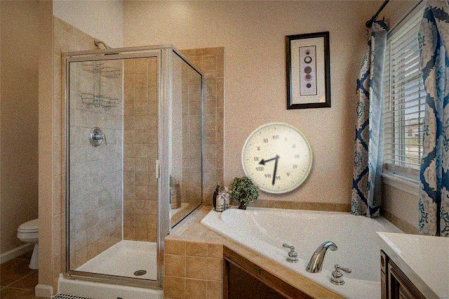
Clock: 8.32
